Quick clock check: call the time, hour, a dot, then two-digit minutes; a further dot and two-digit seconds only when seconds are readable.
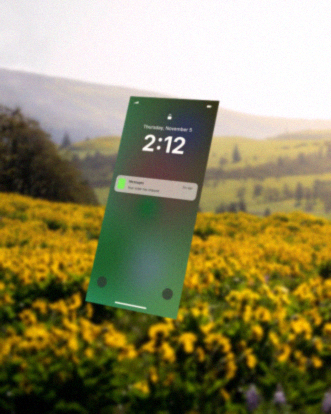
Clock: 2.12
